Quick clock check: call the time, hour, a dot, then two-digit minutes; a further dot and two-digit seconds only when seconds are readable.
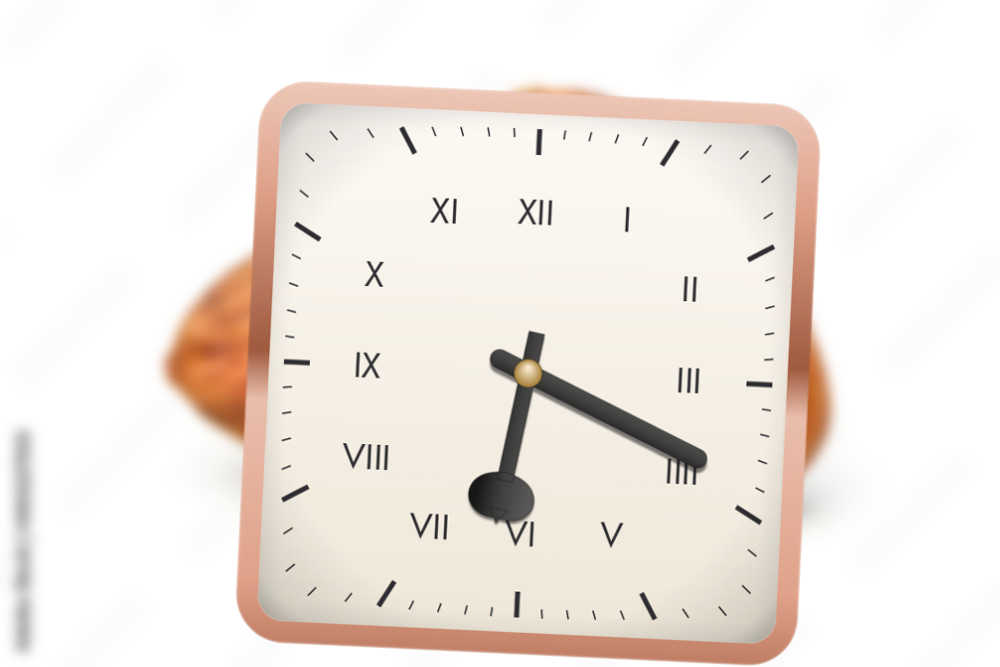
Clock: 6.19
